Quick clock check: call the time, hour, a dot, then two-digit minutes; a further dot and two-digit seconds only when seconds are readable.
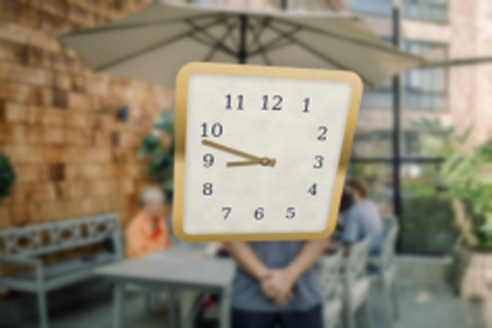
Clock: 8.48
